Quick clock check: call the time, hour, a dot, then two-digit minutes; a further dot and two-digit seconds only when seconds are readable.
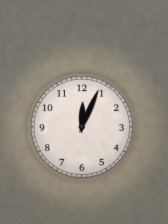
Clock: 12.04
